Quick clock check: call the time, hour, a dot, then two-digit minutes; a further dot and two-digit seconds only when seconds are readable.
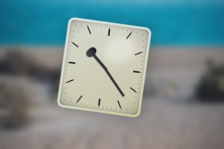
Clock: 10.23
